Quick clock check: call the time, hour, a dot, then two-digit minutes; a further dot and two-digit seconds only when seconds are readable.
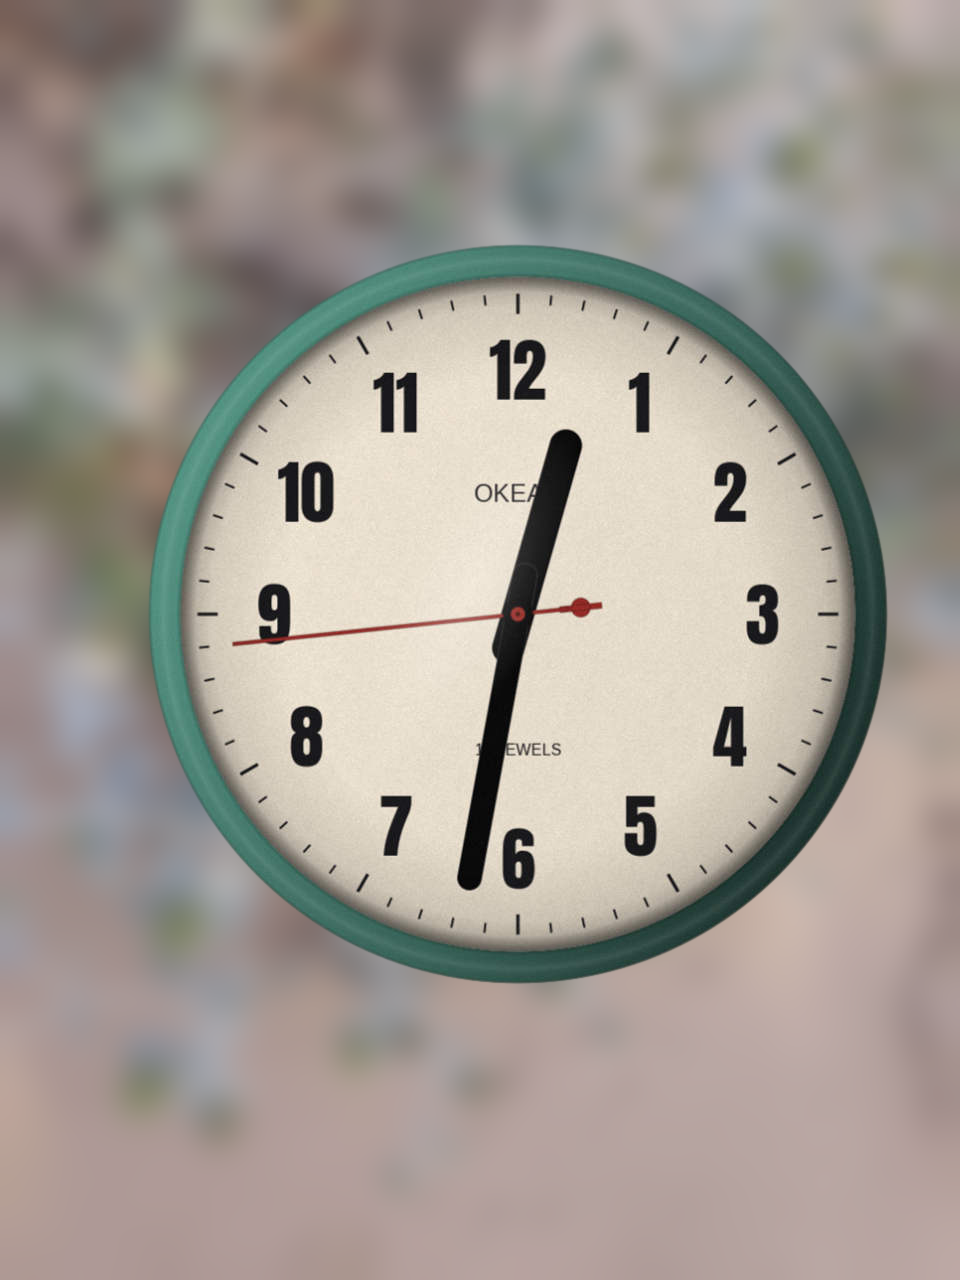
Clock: 12.31.44
